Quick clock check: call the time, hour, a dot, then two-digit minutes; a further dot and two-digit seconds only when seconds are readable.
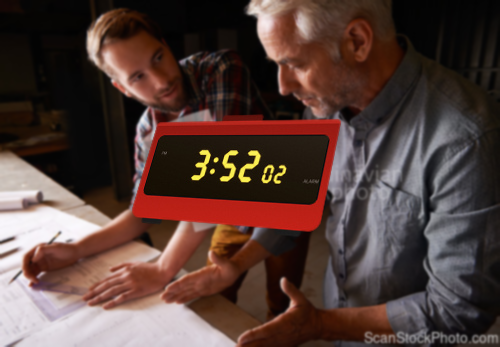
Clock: 3.52.02
